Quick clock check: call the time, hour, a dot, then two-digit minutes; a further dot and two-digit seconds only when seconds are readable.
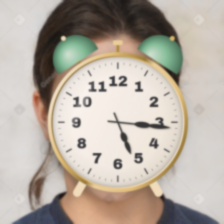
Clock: 5.16
